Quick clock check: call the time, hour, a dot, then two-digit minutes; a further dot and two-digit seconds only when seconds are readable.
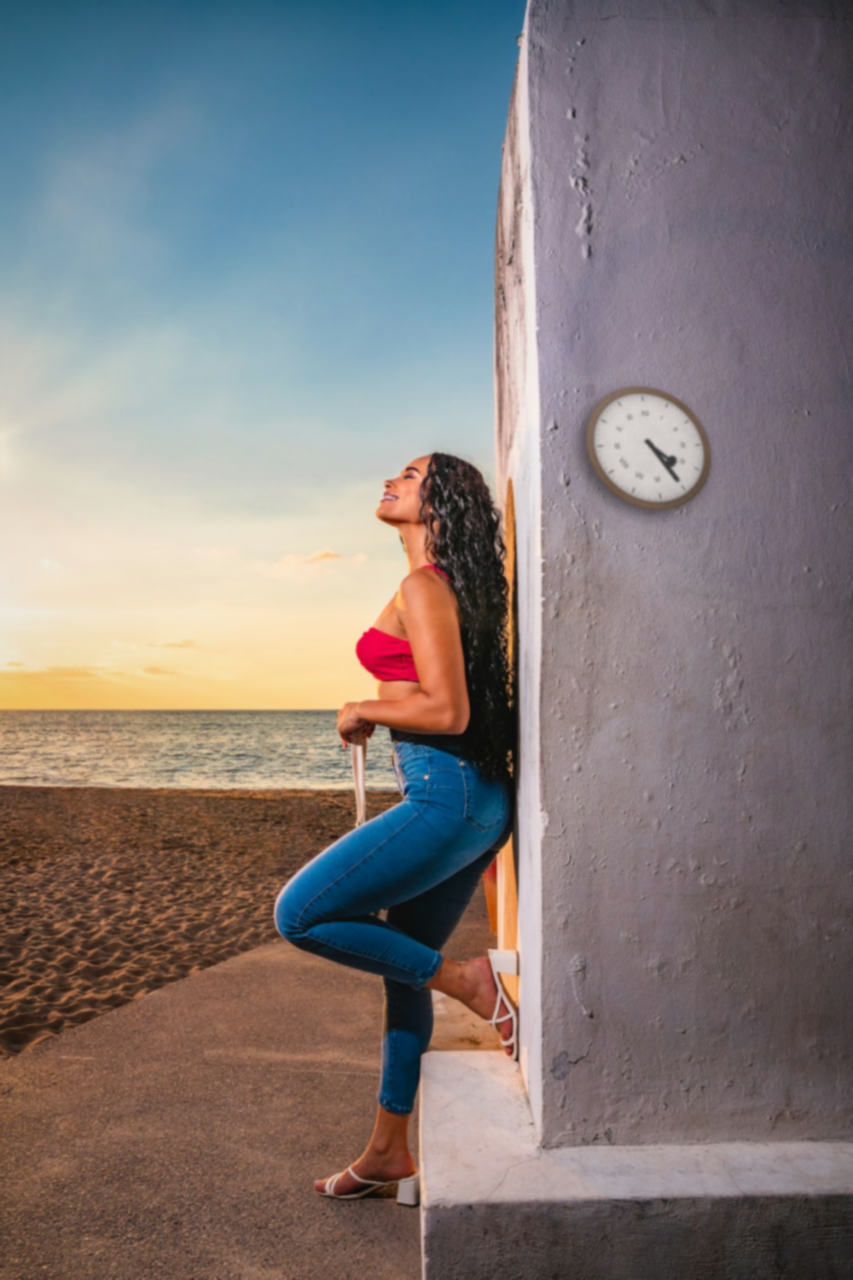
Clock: 4.25
